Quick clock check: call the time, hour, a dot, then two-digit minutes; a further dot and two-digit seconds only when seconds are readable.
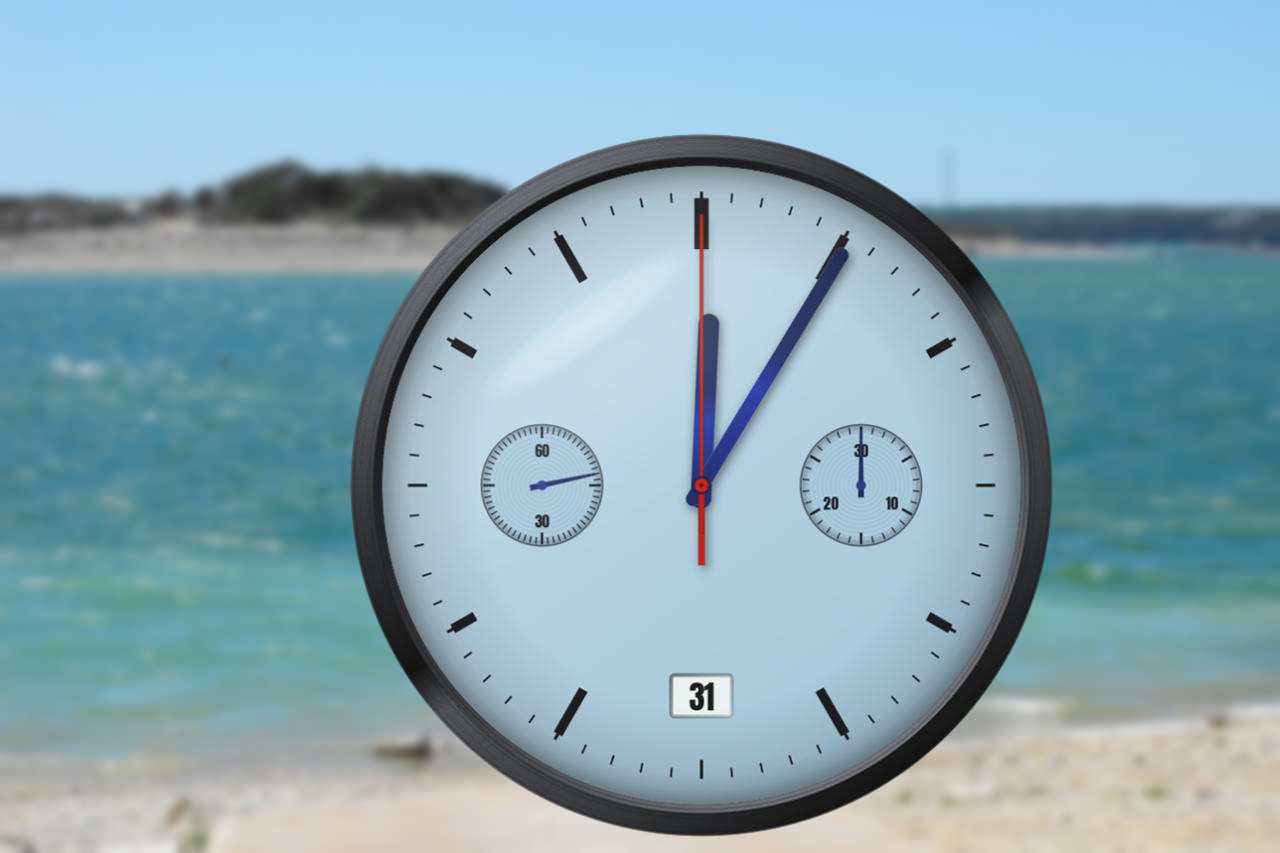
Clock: 12.05.13
